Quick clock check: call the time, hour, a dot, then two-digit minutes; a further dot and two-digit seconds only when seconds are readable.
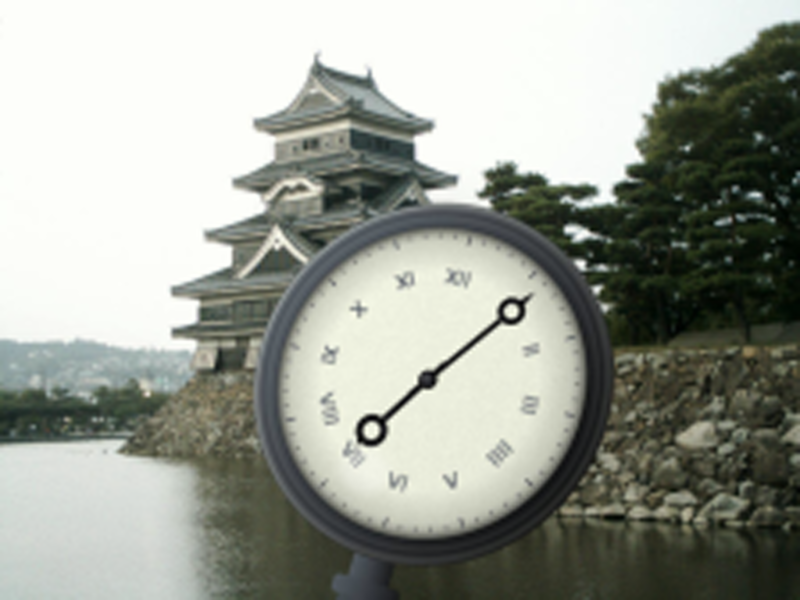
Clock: 7.06
